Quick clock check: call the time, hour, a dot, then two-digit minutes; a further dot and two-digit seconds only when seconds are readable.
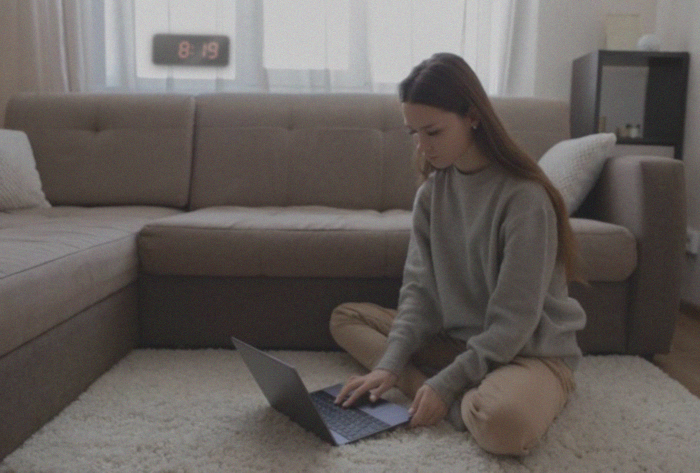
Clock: 8.19
